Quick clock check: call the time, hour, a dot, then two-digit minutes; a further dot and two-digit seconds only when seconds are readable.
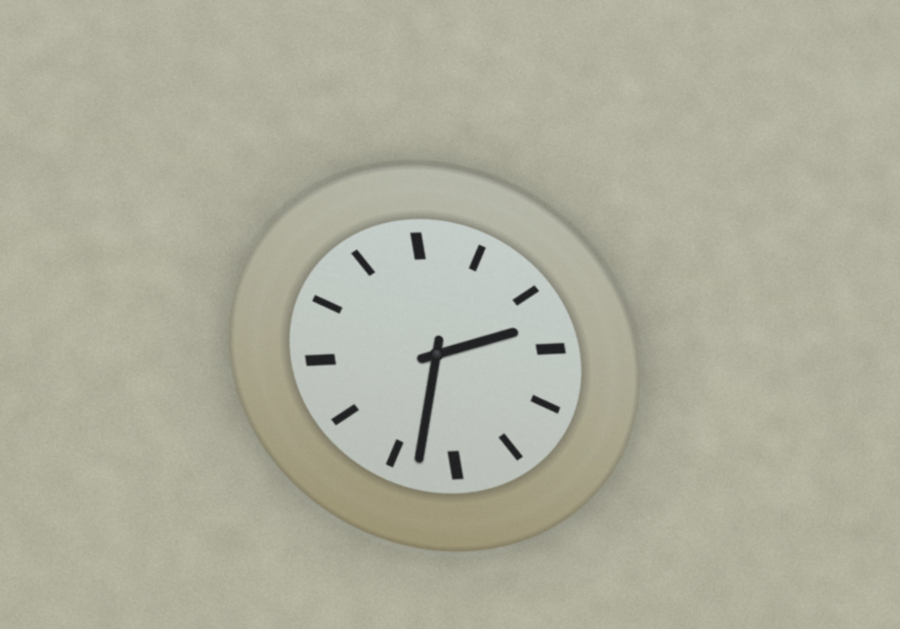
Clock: 2.33
